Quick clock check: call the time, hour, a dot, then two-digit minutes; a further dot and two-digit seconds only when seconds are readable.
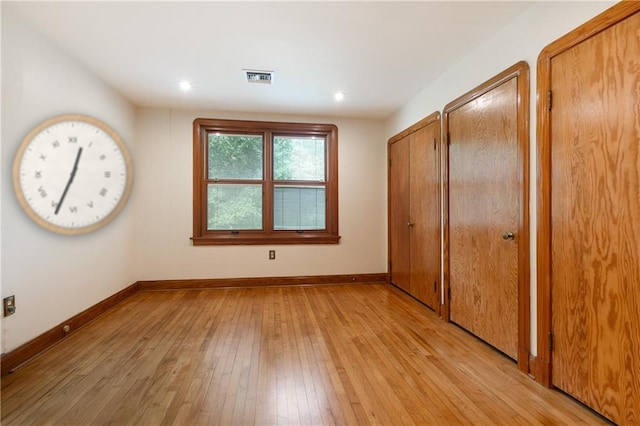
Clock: 12.34
